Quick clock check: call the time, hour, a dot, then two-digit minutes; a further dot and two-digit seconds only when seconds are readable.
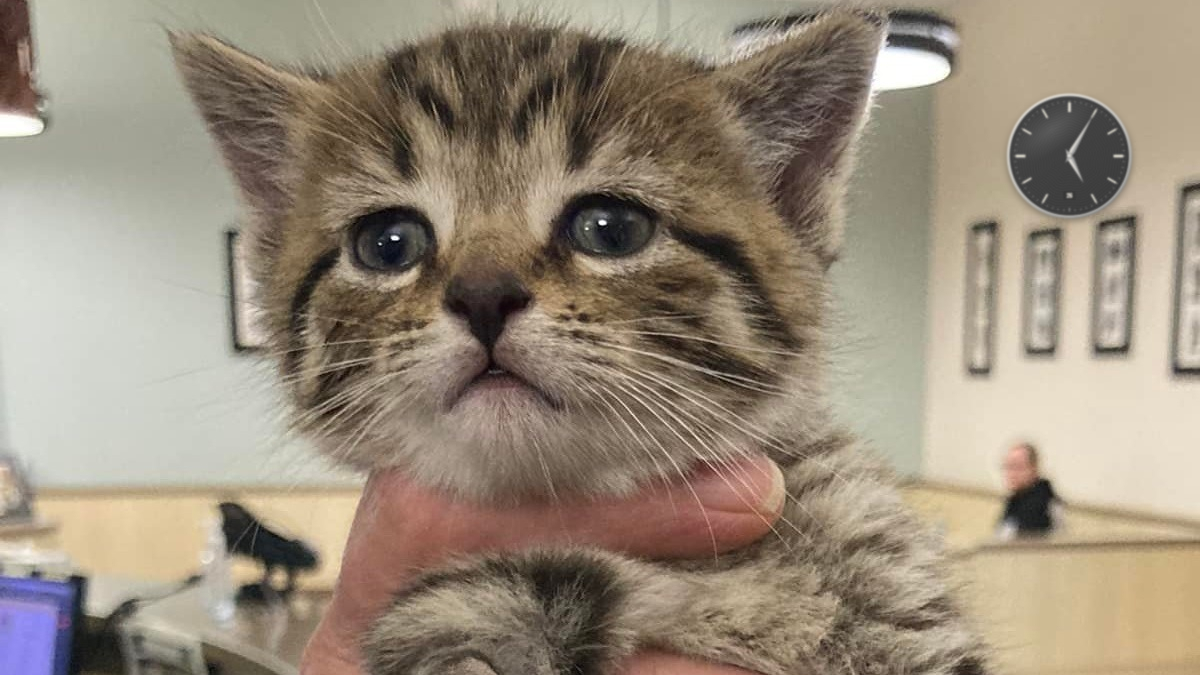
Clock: 5.05
